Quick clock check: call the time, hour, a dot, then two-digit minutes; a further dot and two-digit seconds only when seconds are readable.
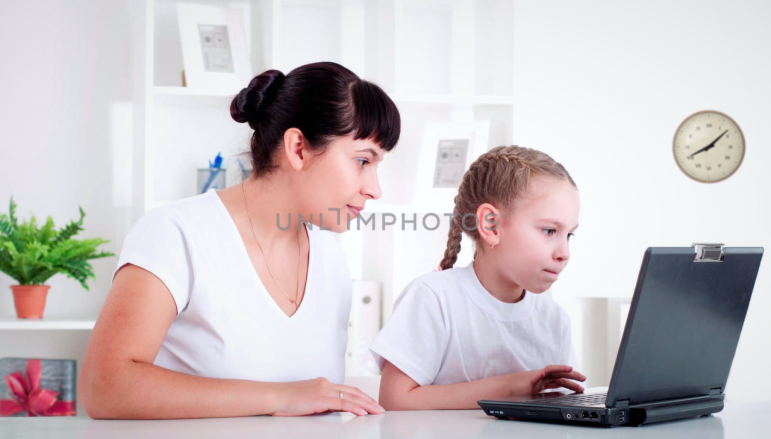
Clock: 8.08
